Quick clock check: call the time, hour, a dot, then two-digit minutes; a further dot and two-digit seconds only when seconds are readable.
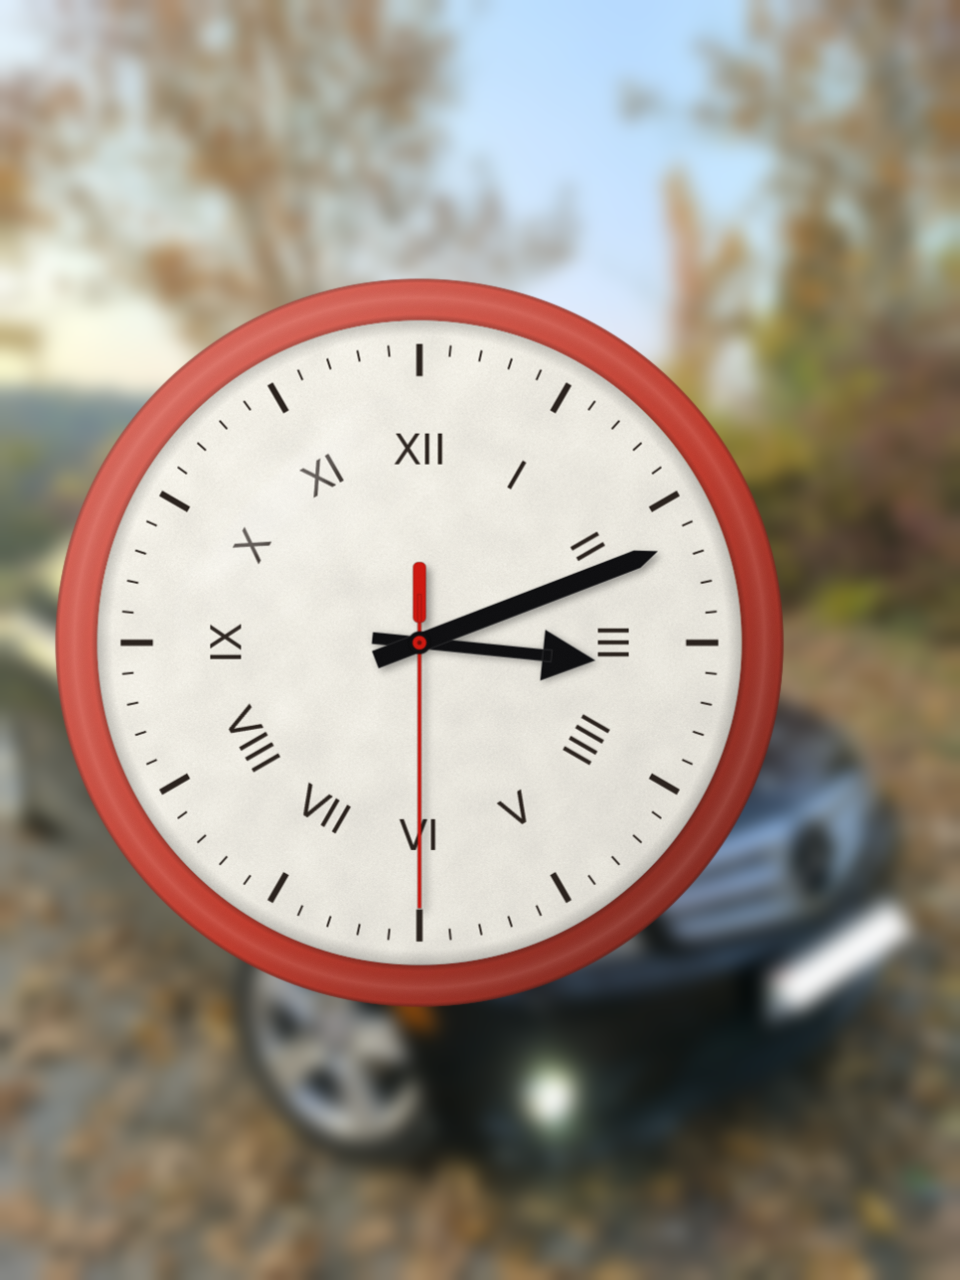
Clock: 3.11.30
